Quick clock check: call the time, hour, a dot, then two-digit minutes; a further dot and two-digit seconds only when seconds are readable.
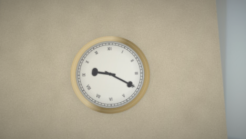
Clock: 9.20
